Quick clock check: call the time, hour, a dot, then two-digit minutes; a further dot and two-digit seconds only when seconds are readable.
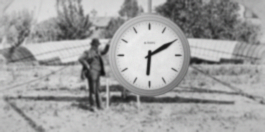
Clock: 6.10
